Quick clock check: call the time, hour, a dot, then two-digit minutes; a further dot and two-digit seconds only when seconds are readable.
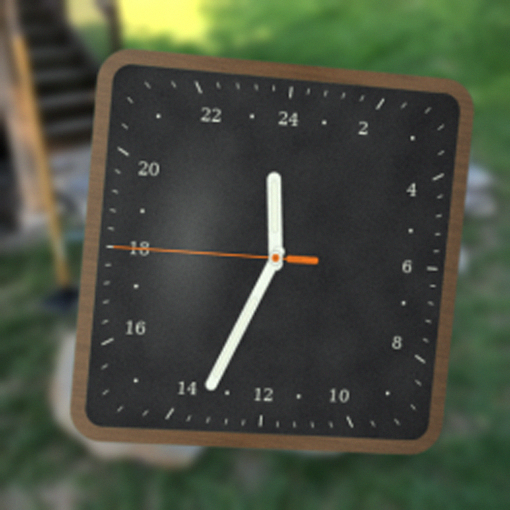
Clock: 23.33.45
